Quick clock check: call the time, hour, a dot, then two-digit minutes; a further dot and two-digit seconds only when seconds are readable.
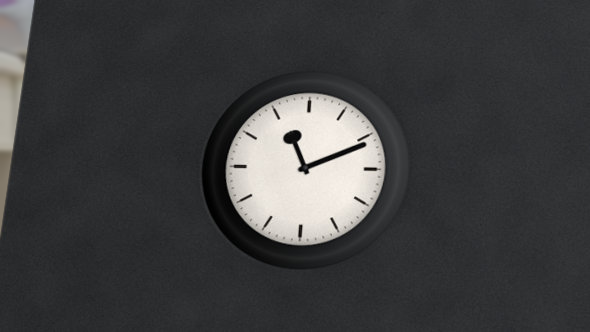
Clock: 11.11
